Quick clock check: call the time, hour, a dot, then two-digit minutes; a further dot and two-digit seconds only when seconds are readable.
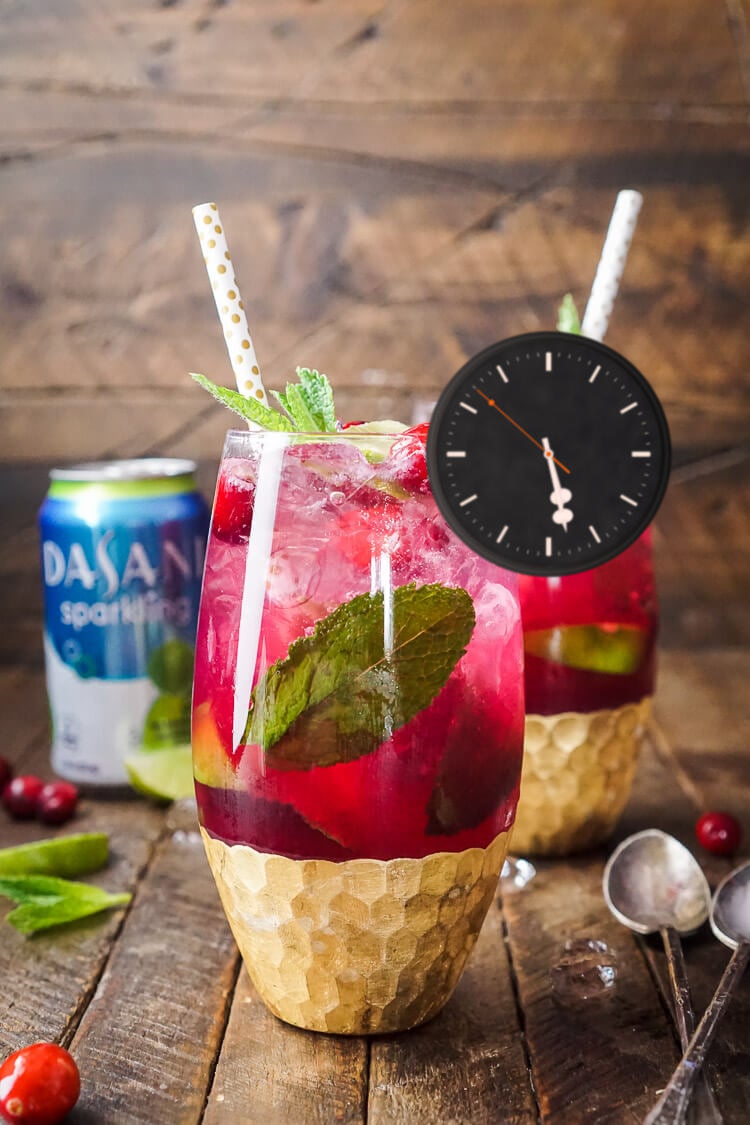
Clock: 5.27.52
